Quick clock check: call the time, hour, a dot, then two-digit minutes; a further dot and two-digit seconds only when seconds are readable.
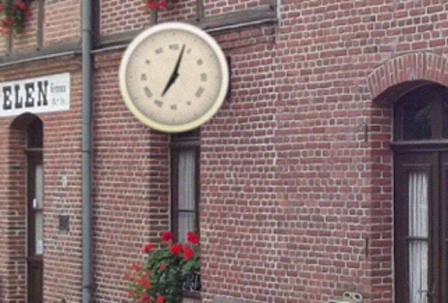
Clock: 7.03
